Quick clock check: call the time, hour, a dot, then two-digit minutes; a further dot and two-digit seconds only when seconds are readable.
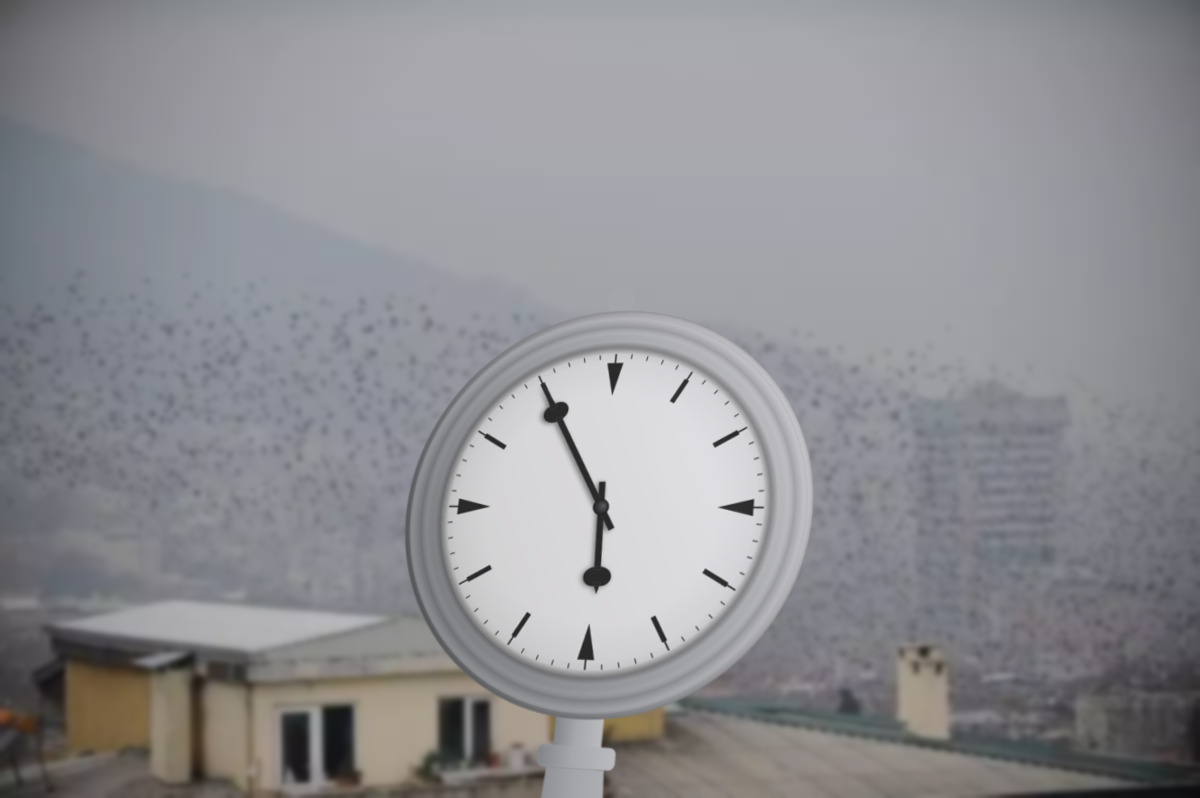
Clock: 5.55
